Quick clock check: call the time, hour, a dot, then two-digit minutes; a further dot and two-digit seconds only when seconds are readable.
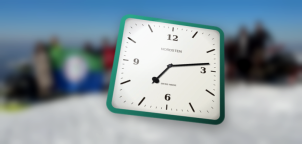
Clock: 7.13
